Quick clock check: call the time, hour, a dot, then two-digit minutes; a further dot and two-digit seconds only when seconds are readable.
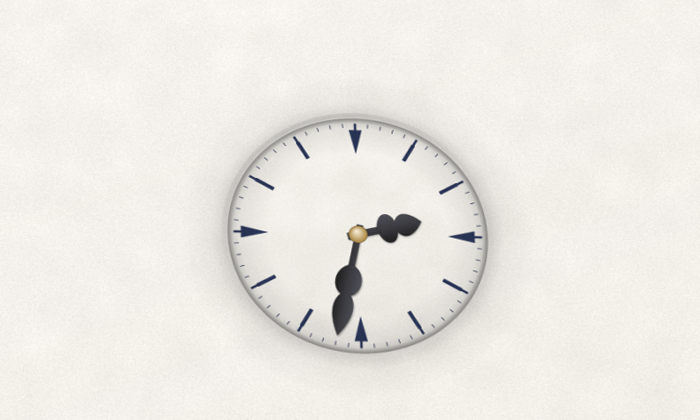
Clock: 2.32
